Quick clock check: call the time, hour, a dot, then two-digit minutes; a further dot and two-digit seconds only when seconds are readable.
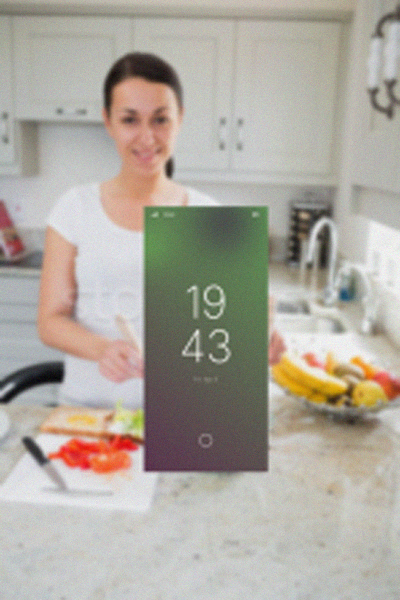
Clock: 19.43
